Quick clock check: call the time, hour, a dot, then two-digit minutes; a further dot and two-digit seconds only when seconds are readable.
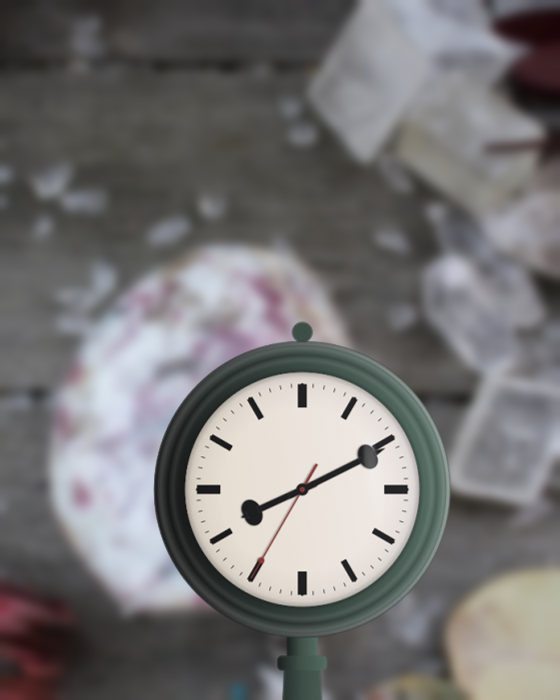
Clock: 8.10.35
